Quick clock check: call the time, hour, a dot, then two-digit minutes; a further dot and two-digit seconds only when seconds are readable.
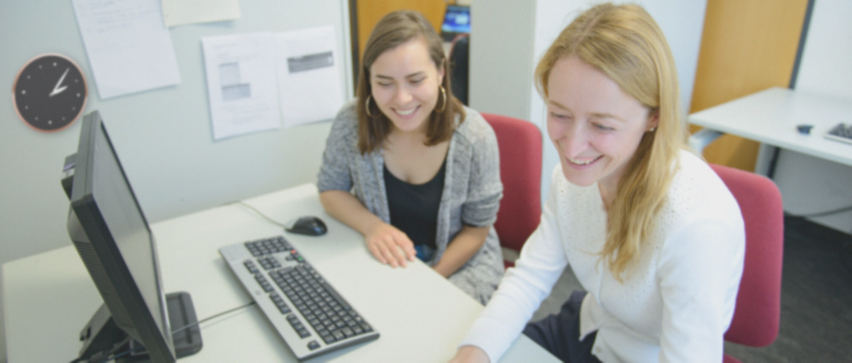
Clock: 2.05
